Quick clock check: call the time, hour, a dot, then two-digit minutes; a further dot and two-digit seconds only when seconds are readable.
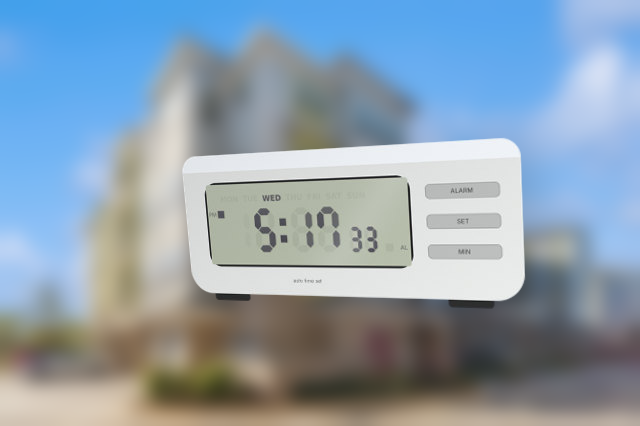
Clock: 5.17.33
